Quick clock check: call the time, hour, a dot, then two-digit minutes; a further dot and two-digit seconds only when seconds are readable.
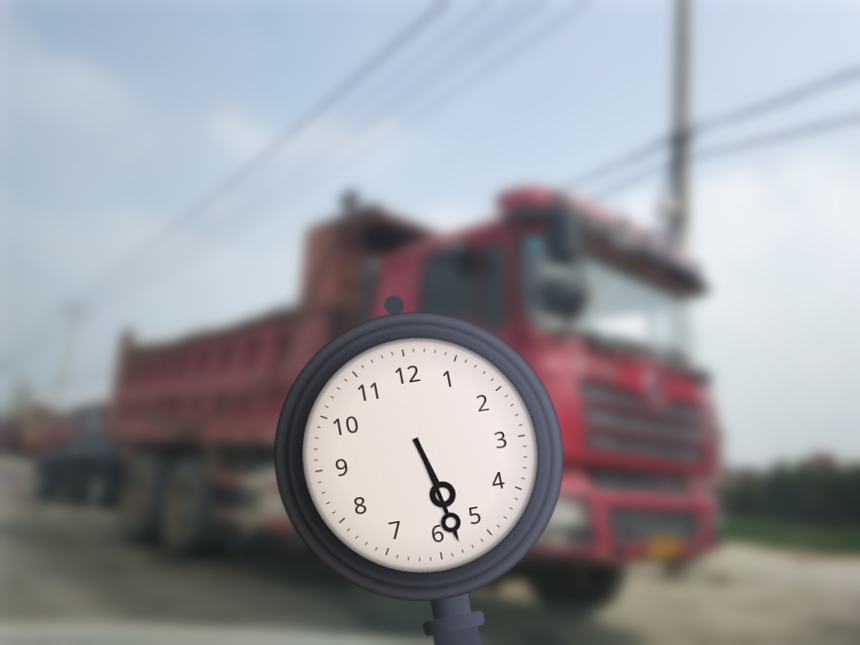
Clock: 5.28
